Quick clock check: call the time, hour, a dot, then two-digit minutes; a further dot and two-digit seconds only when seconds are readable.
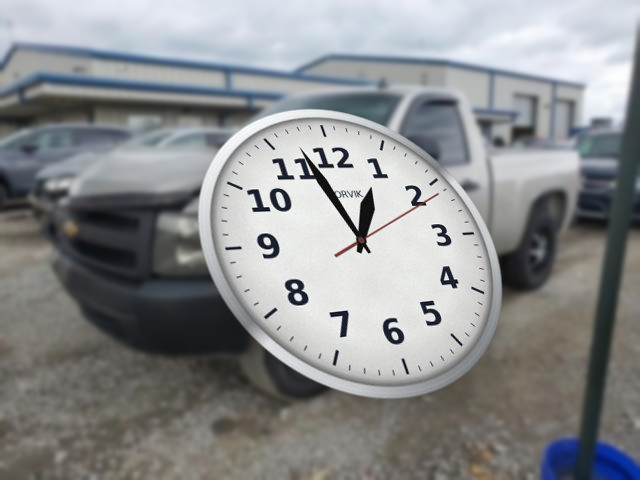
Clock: 12.57.11
